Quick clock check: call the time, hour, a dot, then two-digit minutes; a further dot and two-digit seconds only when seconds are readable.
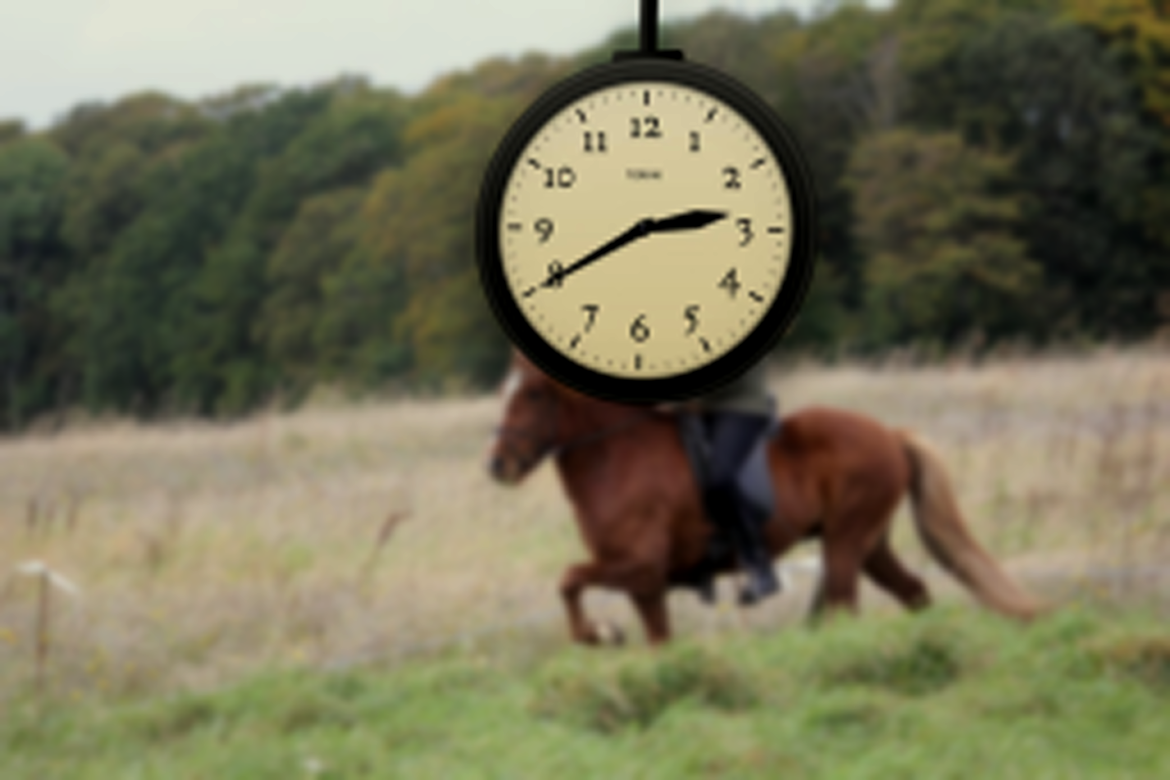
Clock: 2.40
